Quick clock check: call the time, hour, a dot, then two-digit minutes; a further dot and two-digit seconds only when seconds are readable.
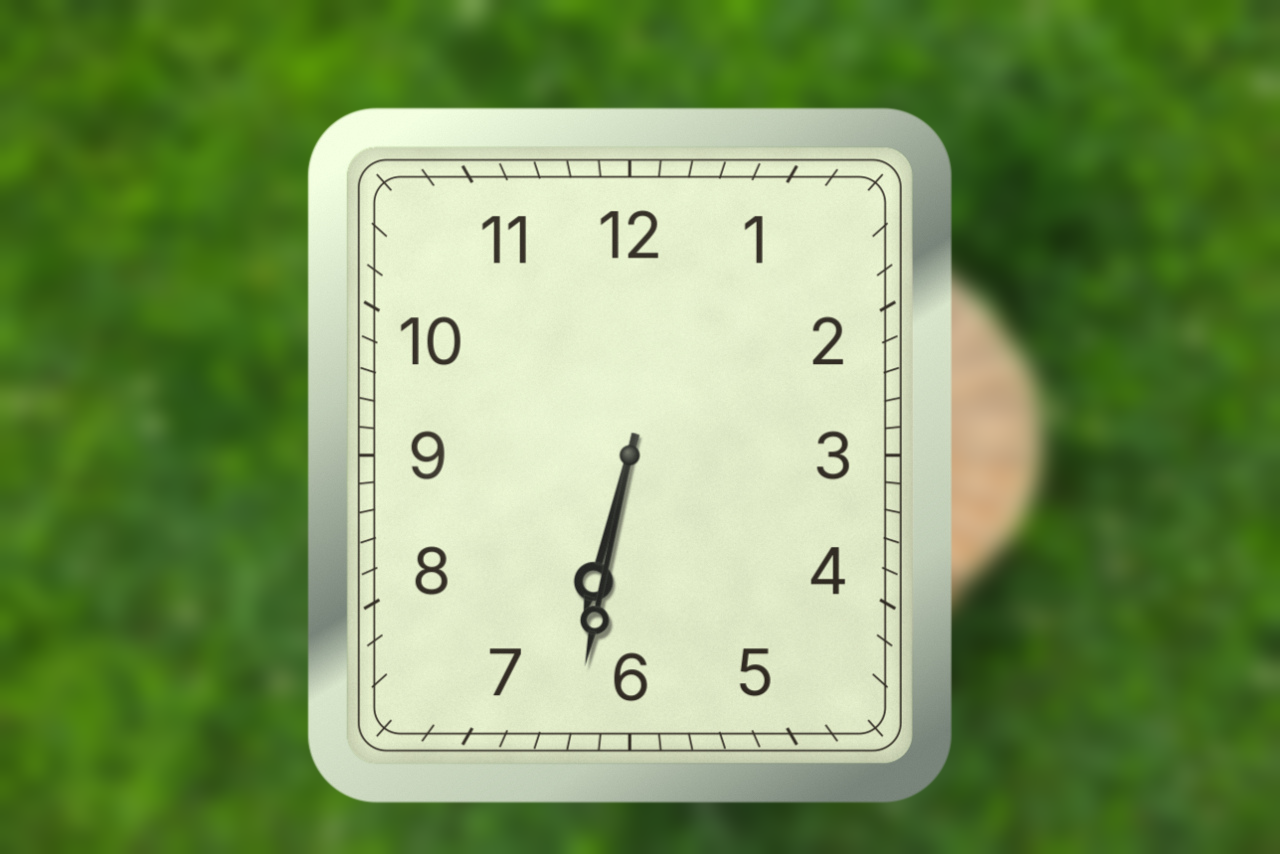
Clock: 6.32
